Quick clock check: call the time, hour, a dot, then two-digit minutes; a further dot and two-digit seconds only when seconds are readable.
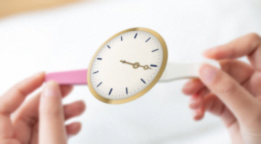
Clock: 3.16
